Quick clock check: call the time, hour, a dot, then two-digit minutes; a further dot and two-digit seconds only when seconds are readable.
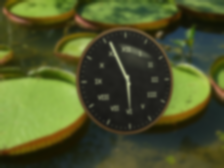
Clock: 5.56
